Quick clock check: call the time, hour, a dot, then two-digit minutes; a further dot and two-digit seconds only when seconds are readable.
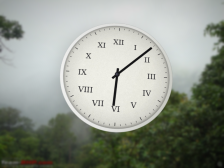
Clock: 6.08
